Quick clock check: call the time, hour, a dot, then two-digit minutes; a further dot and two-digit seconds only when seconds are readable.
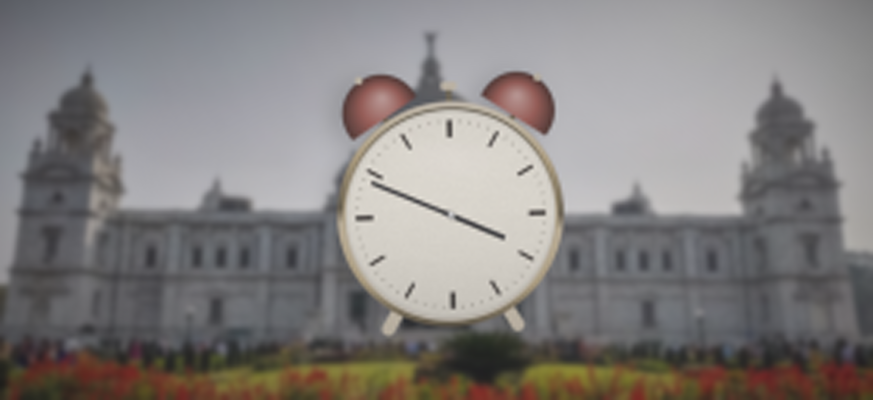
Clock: 3.49
